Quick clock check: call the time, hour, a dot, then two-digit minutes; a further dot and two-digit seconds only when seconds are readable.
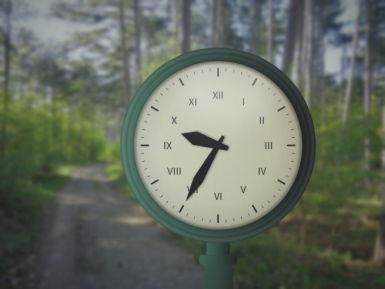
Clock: 9.35
